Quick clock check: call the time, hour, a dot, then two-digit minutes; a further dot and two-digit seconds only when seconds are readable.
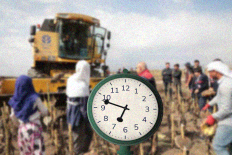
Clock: 6.48
